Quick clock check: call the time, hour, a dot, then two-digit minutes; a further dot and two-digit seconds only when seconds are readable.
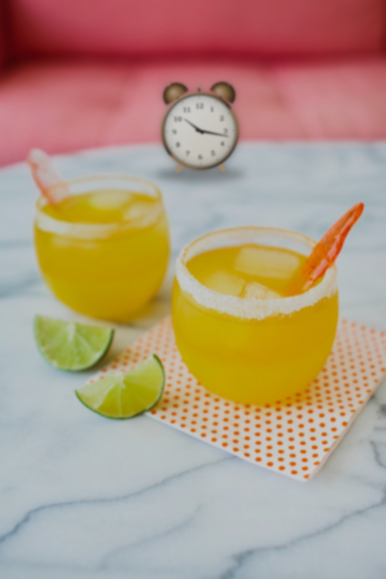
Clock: 10.17
